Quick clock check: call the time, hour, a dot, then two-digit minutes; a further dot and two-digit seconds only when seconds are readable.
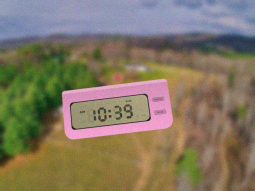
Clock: 10.39
